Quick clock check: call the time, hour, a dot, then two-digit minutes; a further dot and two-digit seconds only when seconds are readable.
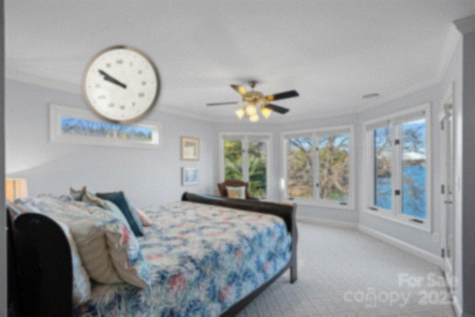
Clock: 9.51
